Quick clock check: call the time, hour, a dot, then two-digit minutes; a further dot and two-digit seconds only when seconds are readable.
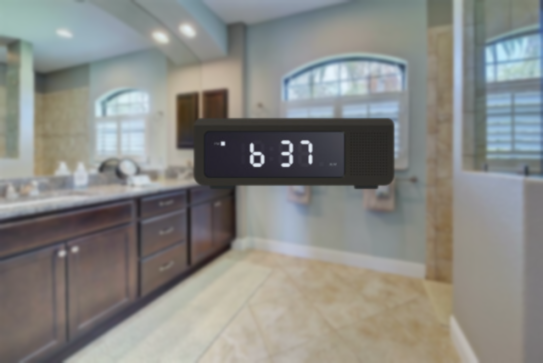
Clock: 6.37
